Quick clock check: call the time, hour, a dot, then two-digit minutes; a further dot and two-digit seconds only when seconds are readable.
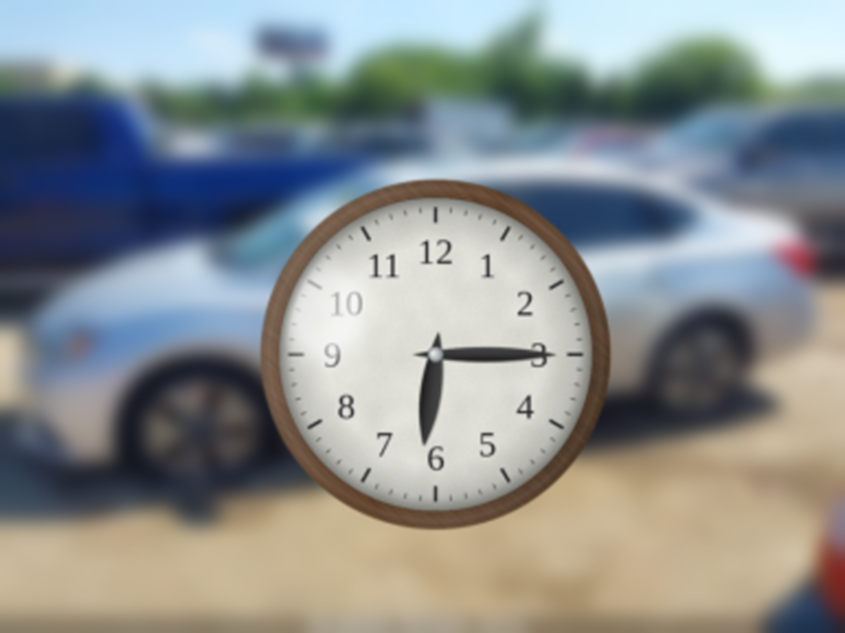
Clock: 6.15
